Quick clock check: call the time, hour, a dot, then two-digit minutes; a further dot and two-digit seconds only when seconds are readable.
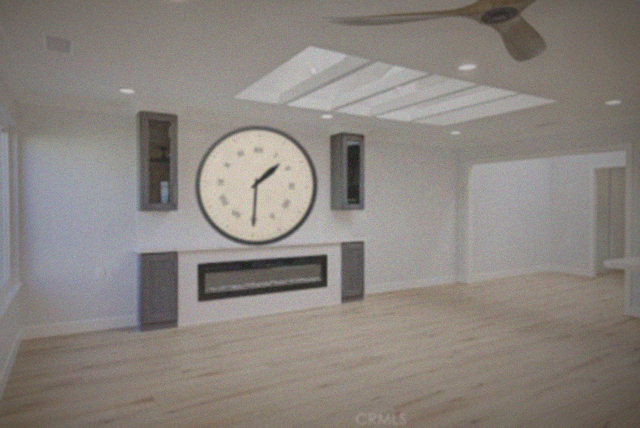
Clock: 1.30
